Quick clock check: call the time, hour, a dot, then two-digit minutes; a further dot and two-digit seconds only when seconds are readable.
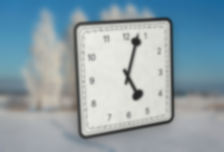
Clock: 5.03
